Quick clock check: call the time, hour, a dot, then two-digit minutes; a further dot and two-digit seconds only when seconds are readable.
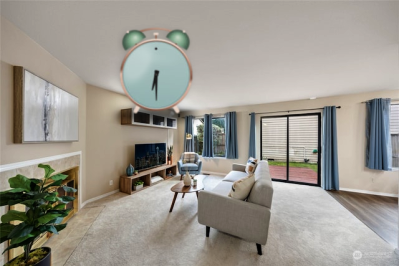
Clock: 6.30
